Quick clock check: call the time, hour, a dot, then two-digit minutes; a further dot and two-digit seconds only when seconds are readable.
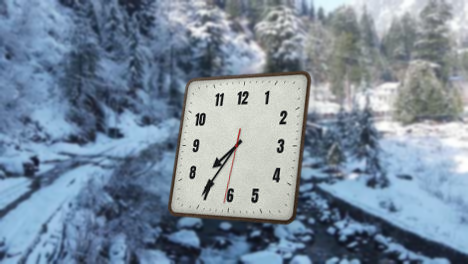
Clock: 7.35.31
